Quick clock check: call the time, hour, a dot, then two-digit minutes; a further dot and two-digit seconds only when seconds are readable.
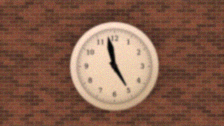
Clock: 4.58
